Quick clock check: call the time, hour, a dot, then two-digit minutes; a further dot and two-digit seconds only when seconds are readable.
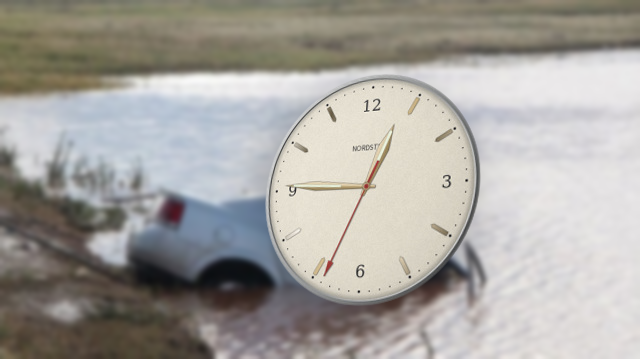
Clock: 12.45.34
